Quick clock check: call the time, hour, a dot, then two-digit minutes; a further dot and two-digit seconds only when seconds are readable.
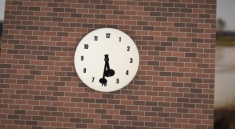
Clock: 5.31
